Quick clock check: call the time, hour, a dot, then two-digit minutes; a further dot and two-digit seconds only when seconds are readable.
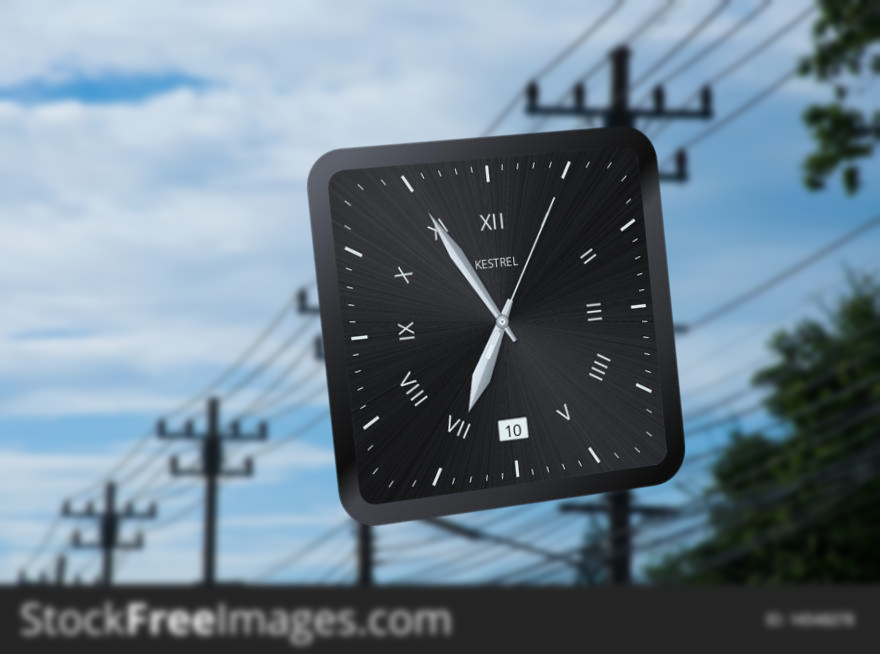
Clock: 6.55.05
